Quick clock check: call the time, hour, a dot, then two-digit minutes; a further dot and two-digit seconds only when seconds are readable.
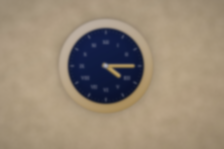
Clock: 4.15
